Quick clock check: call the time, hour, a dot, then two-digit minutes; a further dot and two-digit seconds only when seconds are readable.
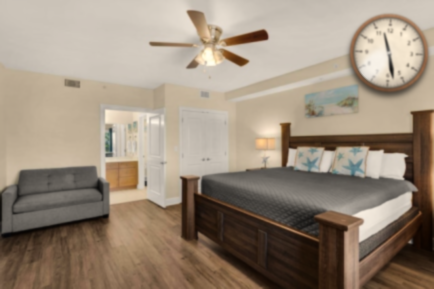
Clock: 11.28
